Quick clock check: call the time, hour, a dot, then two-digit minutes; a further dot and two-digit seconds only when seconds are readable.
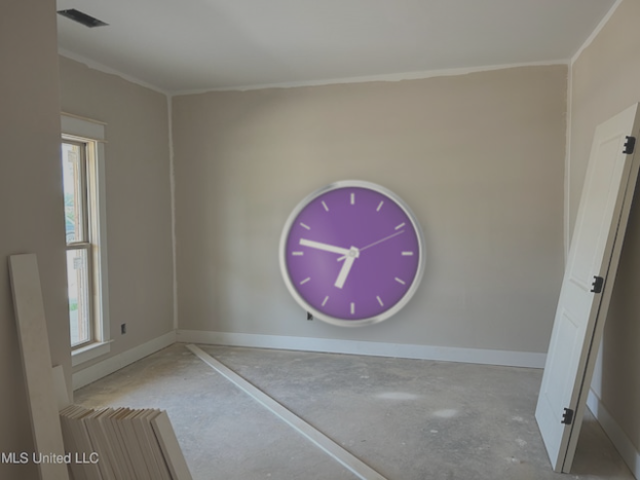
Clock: 6.47.11
